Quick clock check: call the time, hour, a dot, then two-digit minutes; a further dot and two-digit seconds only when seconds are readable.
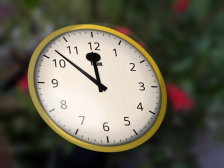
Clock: 11.52
